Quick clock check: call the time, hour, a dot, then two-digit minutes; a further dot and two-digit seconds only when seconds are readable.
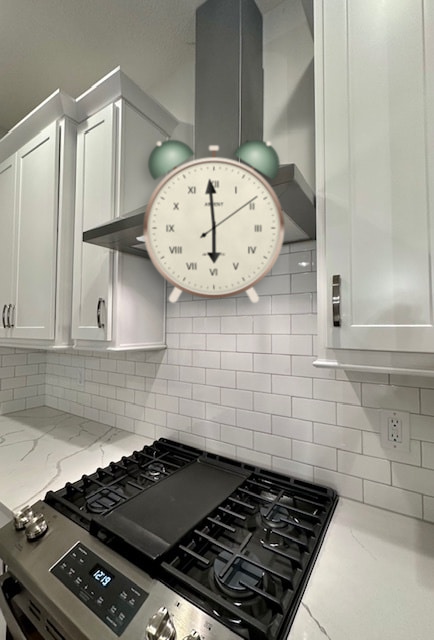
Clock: 5.59.09
